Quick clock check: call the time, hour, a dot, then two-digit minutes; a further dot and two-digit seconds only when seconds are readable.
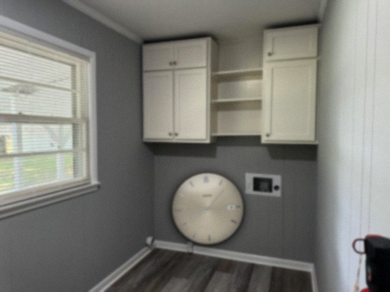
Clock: 8.07
